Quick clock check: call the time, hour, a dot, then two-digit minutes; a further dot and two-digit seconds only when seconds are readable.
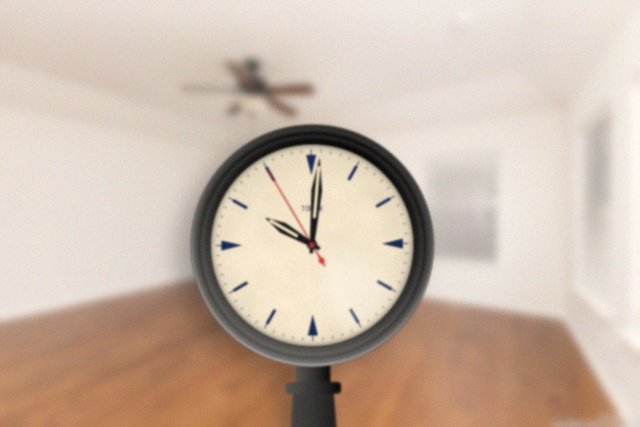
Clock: 10.00.55
